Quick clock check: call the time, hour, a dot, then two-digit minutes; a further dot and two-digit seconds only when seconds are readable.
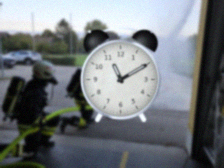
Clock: 11.10
